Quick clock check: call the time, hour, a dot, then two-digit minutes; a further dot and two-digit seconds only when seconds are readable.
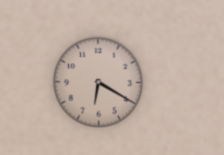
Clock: 6.20
